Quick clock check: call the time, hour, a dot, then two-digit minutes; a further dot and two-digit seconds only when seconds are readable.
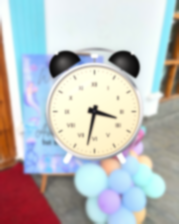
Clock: 3.32
